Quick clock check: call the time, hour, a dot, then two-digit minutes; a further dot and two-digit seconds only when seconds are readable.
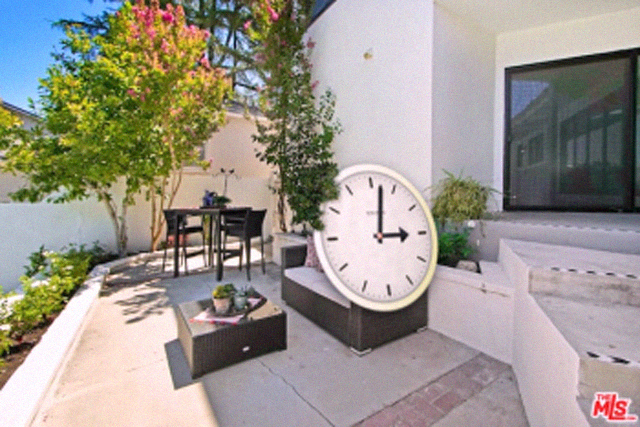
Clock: 3.02
